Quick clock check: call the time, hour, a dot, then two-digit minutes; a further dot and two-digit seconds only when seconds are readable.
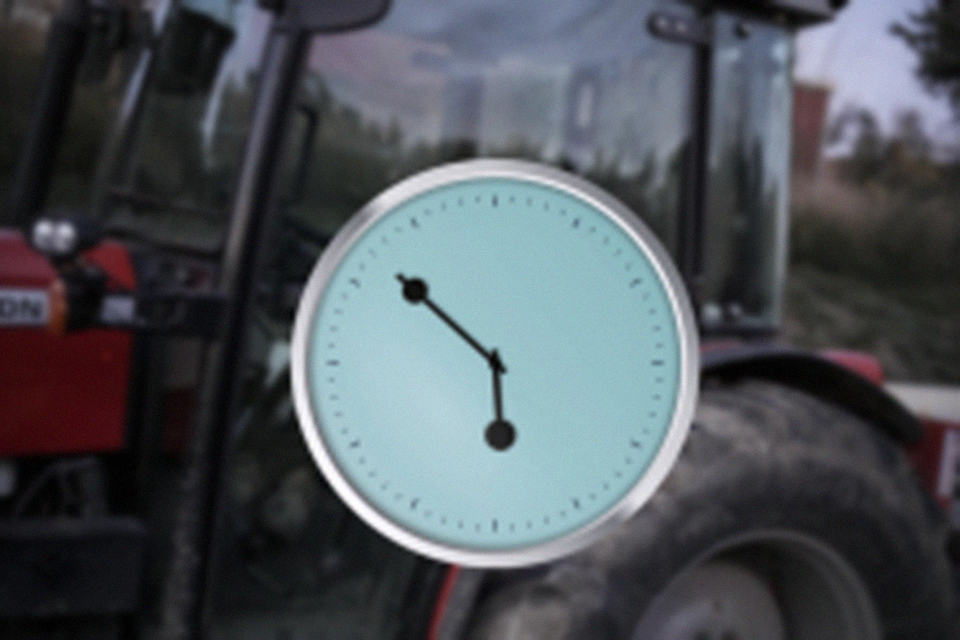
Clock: 5.52
